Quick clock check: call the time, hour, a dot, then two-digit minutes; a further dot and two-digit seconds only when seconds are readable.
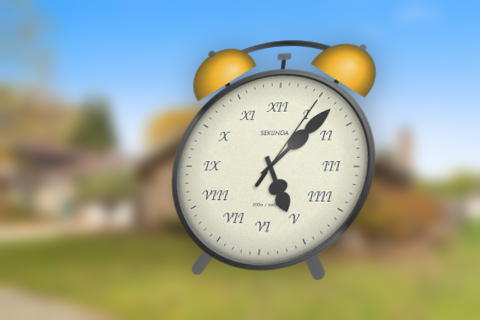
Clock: 5.07.05
